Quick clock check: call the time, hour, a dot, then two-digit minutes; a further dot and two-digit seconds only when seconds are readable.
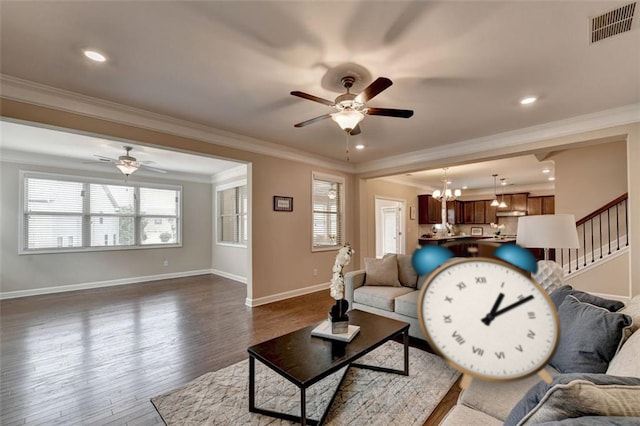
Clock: 1.11
